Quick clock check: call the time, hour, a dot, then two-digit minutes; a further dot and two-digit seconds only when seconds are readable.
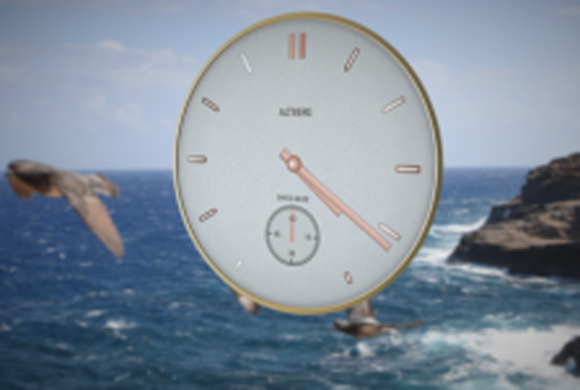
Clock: 4.21
